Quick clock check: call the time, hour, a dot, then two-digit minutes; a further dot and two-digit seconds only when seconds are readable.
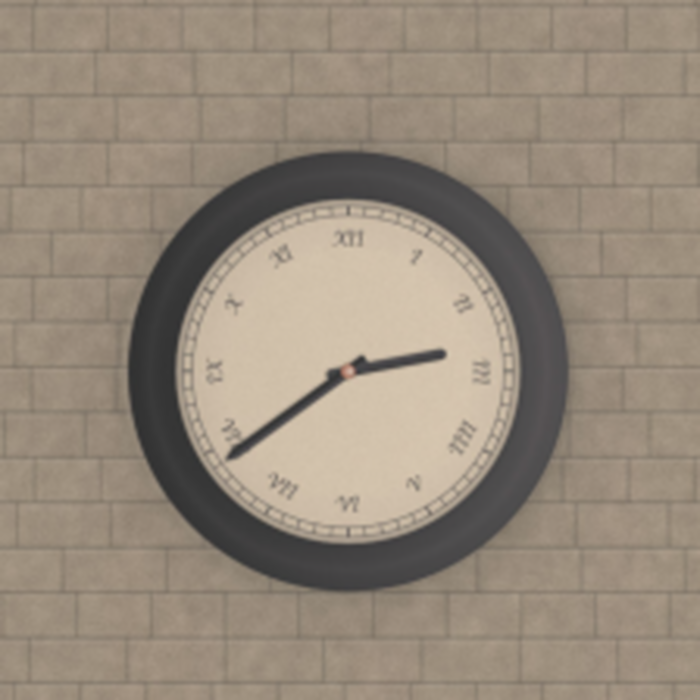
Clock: 2.39
